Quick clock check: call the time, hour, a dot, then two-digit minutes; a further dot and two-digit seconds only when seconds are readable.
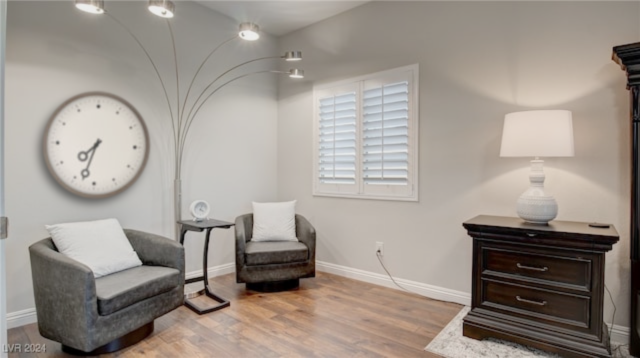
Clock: 7.33
